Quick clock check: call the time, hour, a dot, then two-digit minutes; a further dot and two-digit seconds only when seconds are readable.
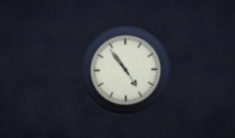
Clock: 4.54
